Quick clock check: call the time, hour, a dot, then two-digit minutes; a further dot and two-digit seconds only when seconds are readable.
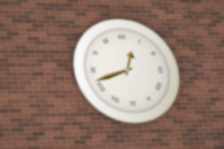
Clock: 12.42
